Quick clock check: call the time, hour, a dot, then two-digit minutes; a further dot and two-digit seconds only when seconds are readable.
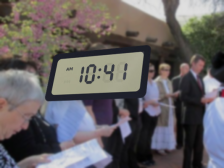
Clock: 10.41
